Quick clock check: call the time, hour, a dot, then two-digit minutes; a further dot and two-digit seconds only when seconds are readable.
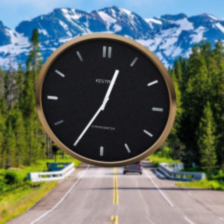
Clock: 12.35
